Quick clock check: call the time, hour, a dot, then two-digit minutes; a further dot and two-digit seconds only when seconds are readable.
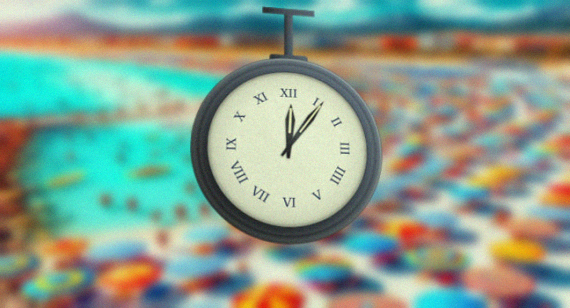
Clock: 12.06
